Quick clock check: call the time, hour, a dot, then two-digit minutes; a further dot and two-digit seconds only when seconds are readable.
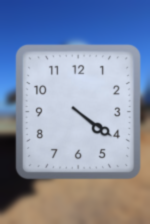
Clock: 4.21
